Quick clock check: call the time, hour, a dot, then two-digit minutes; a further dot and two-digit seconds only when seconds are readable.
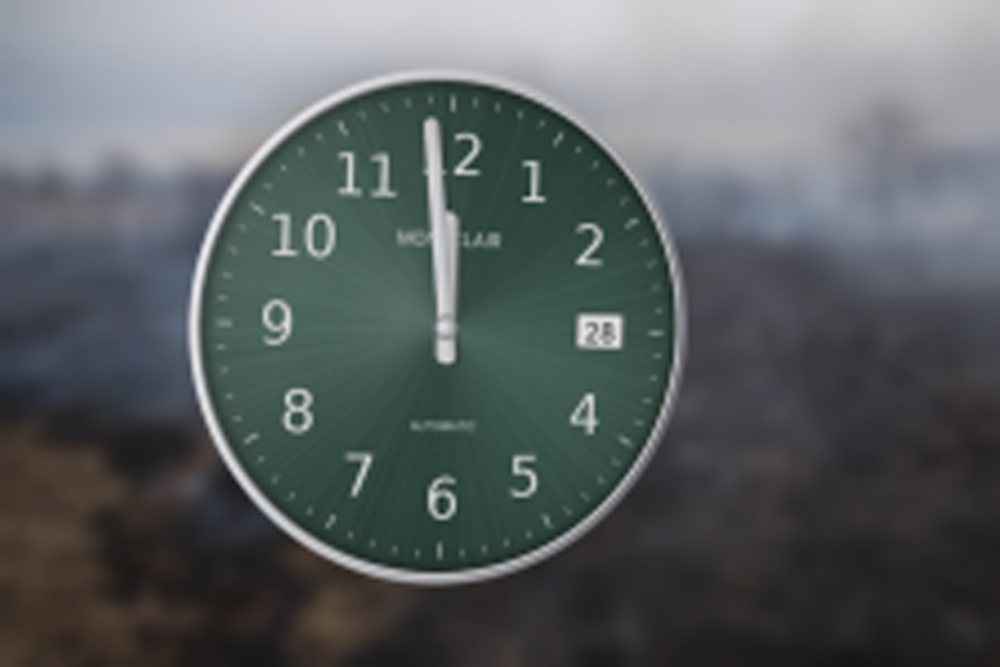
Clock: 11.59
